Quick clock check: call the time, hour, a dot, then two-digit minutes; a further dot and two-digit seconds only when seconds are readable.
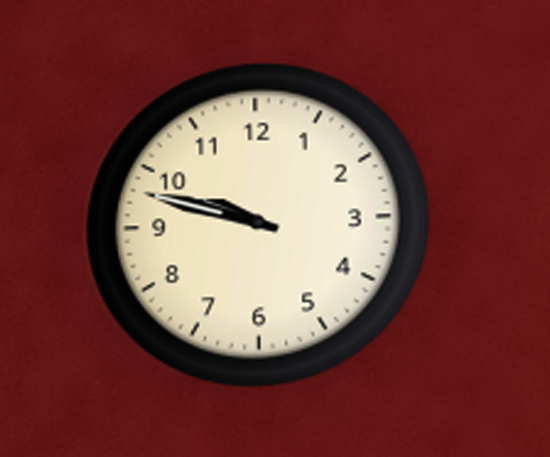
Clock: 9.48
